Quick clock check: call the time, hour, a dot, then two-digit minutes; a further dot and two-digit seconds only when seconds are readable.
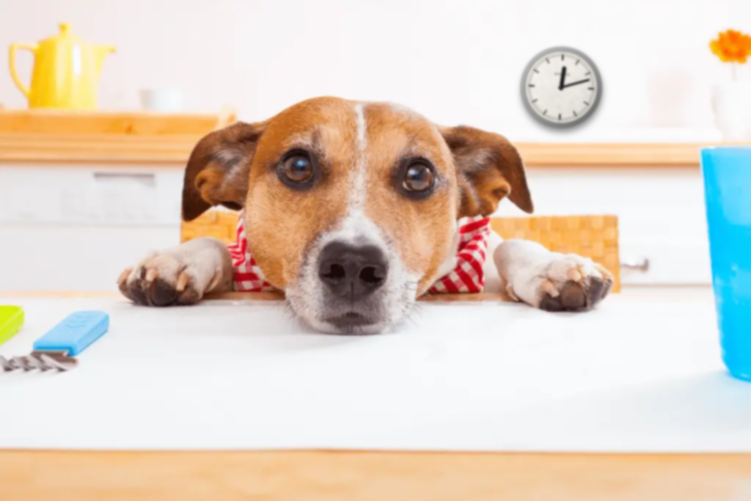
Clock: 12.12
